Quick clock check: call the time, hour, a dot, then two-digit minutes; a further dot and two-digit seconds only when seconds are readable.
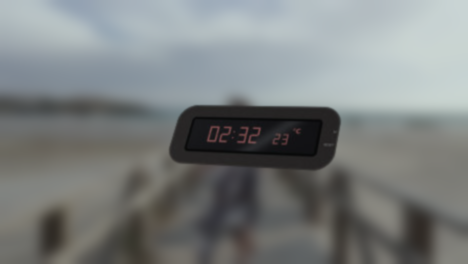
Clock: 2.32
